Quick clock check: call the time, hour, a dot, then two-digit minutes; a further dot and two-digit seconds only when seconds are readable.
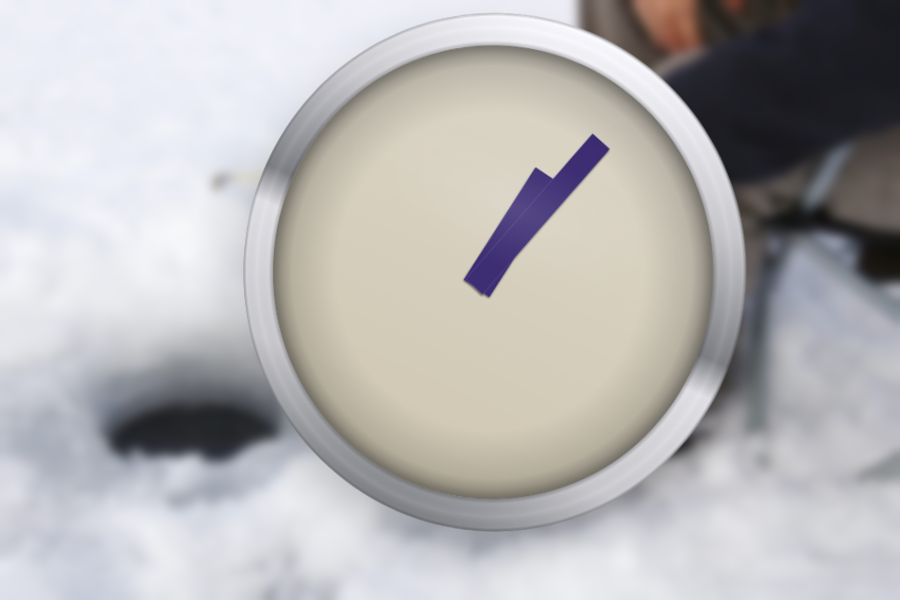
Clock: 1.07
